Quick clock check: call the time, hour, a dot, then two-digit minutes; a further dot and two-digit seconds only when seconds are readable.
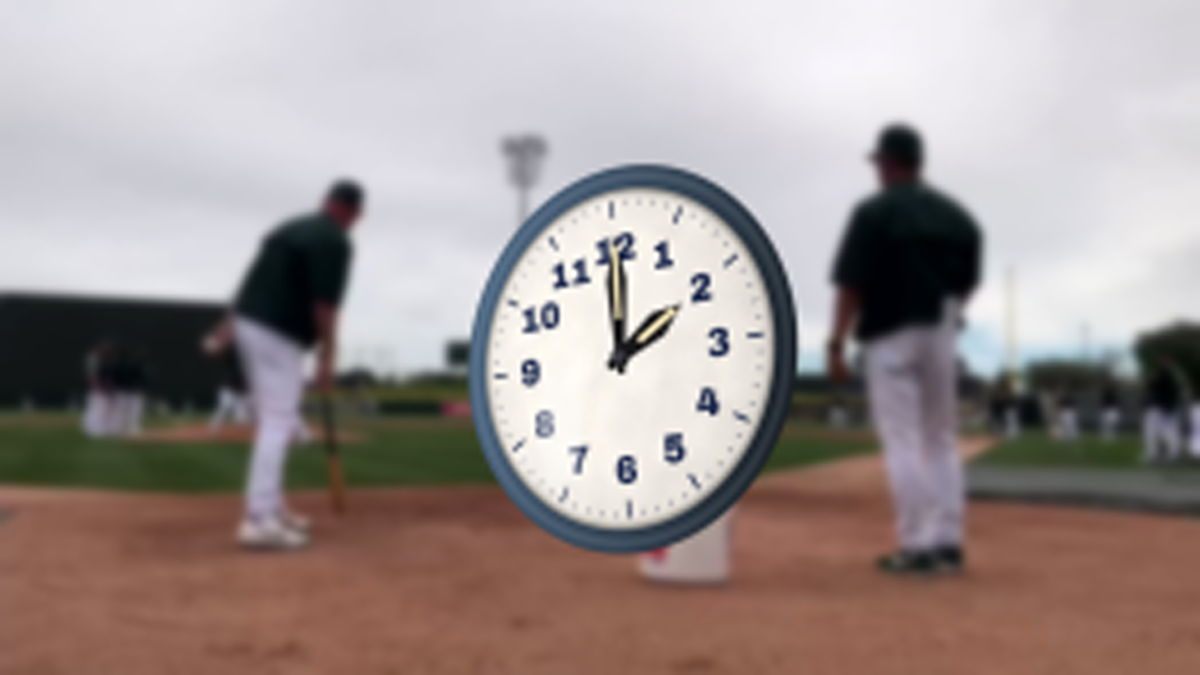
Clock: 2.00
